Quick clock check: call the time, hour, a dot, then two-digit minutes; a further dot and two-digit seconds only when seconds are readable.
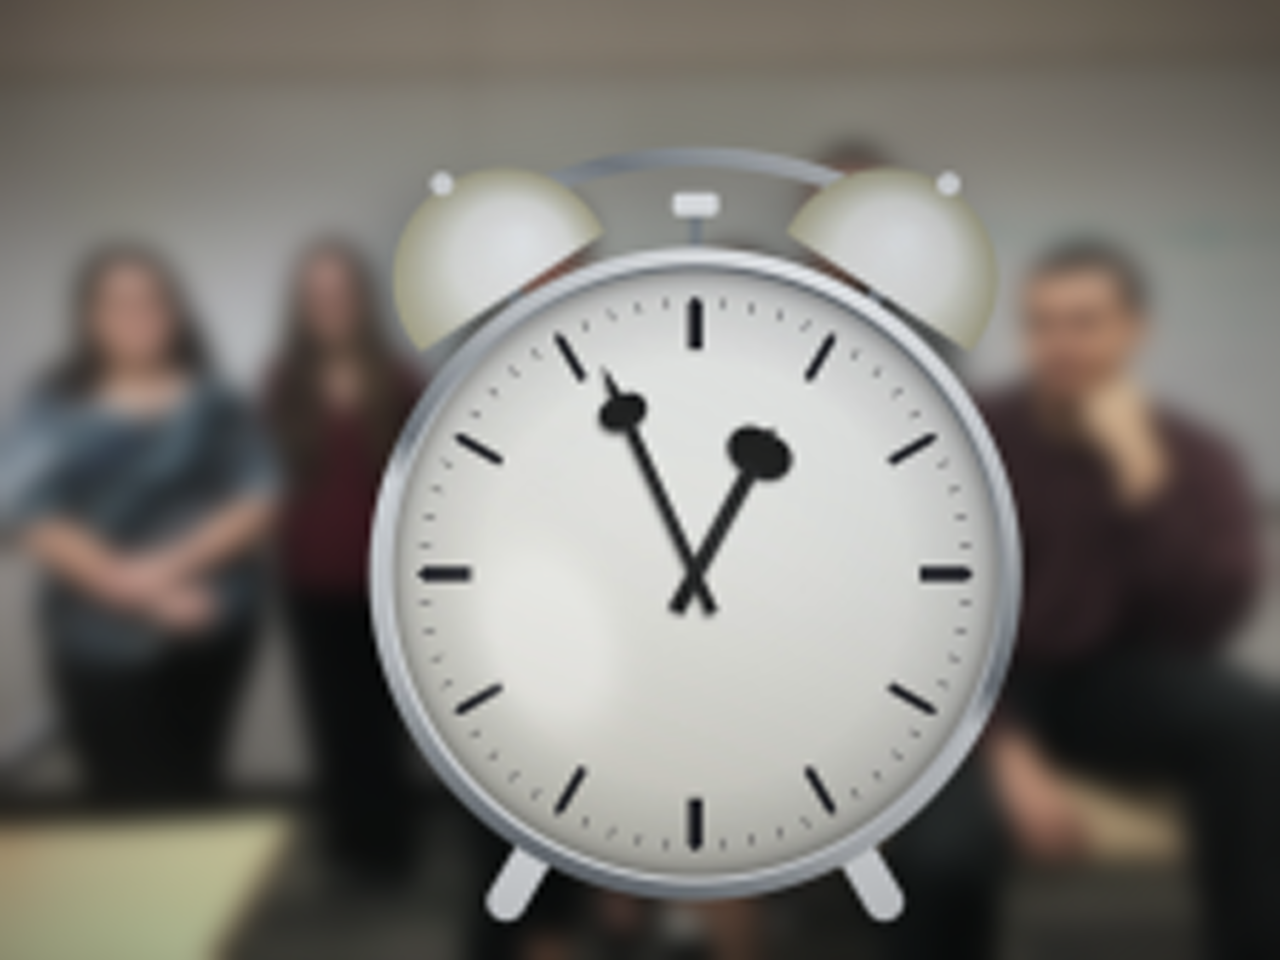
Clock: 12.56
